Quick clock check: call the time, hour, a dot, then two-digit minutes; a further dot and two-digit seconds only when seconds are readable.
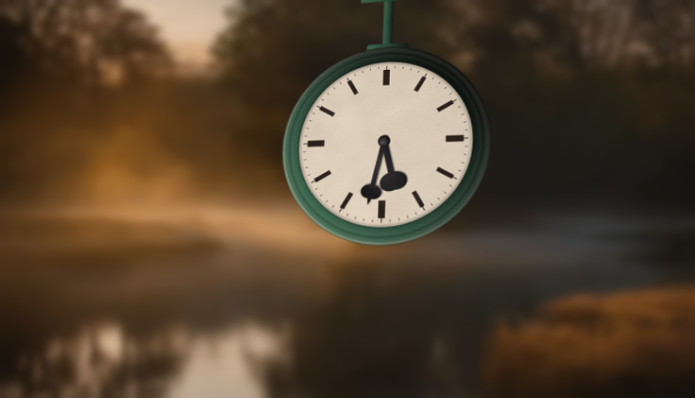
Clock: 5.32
